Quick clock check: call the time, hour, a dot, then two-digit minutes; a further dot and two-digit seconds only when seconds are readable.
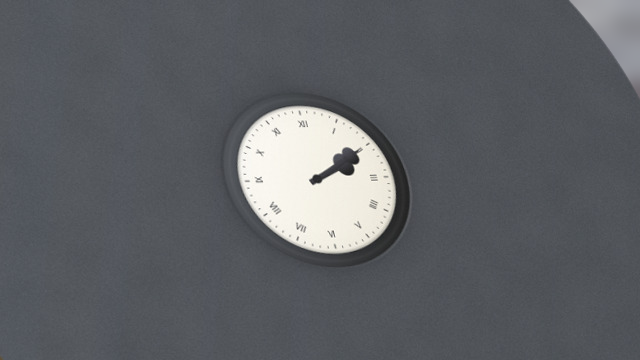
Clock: 2.10
